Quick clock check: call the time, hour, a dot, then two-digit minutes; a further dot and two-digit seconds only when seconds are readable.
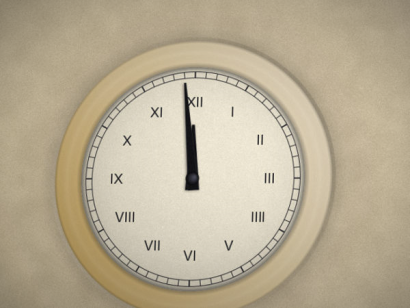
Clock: 11.59
